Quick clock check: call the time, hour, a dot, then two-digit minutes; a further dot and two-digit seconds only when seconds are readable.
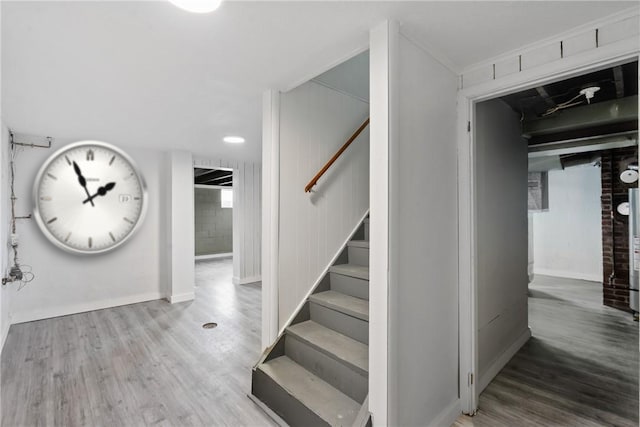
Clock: 1.56
